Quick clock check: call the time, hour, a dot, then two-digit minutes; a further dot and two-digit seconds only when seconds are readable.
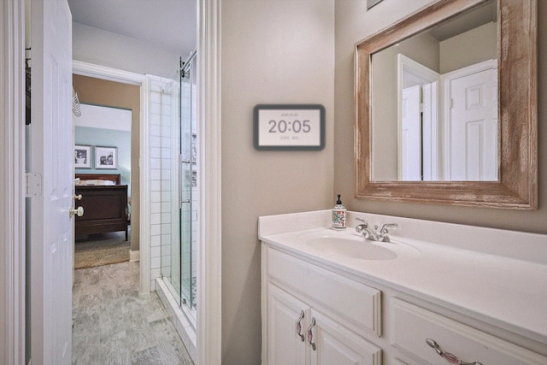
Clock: 20.05
